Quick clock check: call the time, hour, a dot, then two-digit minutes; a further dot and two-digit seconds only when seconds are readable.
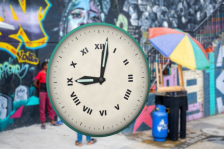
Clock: 9.02
